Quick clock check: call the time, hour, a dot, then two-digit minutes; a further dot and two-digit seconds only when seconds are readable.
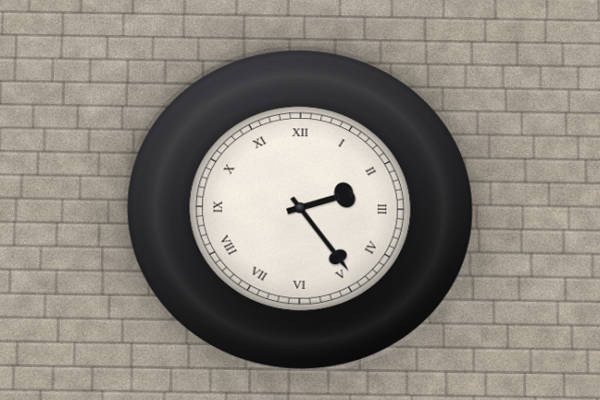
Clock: 2.24
